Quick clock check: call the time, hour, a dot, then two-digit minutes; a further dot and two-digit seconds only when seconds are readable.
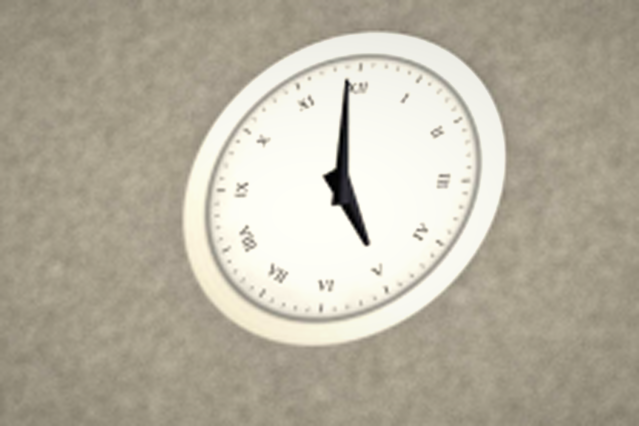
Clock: 4.59
